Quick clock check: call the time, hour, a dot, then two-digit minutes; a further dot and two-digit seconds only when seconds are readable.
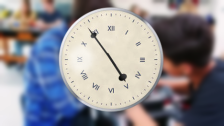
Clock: 4.54
